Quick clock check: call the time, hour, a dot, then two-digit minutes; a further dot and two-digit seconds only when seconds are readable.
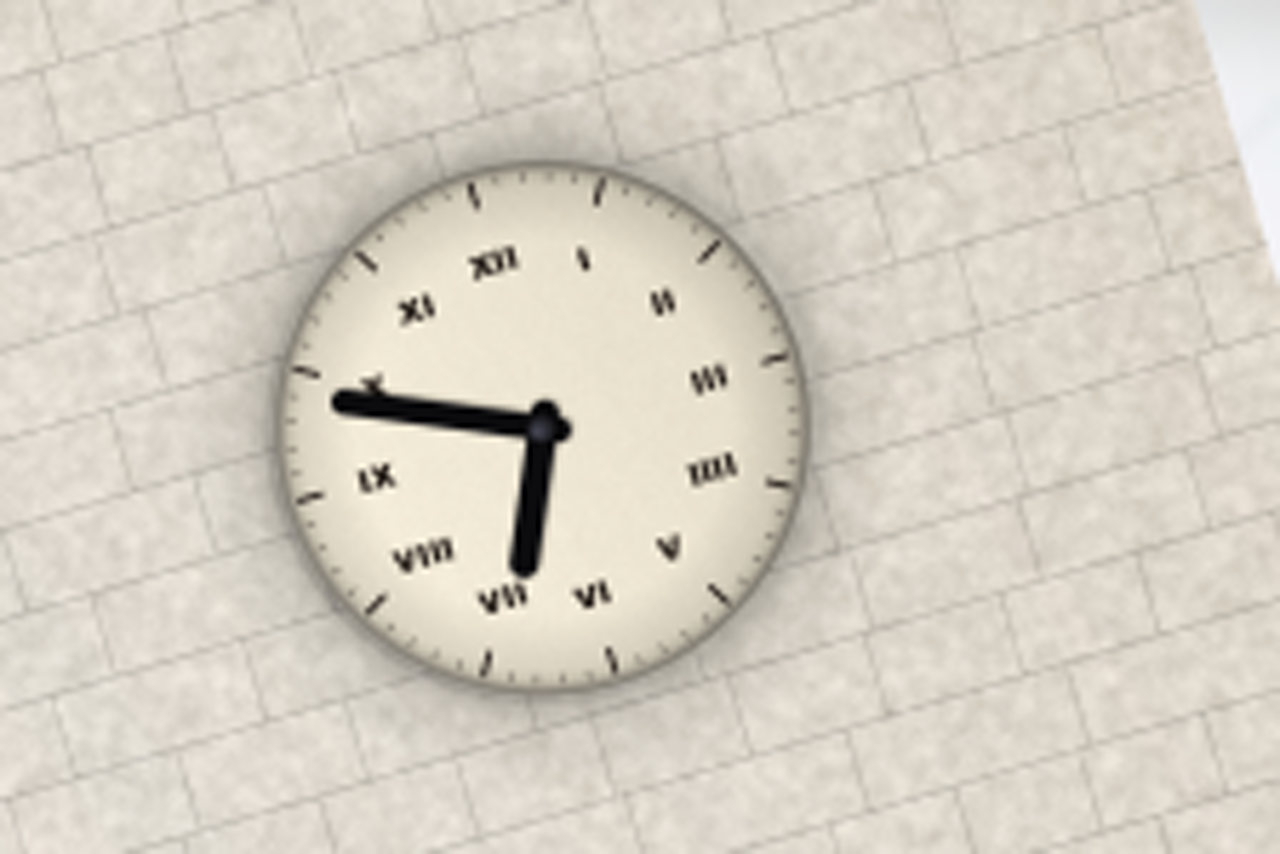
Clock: 6.49
